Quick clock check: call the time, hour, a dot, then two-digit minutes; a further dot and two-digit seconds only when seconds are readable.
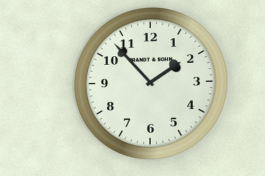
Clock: 1.53
